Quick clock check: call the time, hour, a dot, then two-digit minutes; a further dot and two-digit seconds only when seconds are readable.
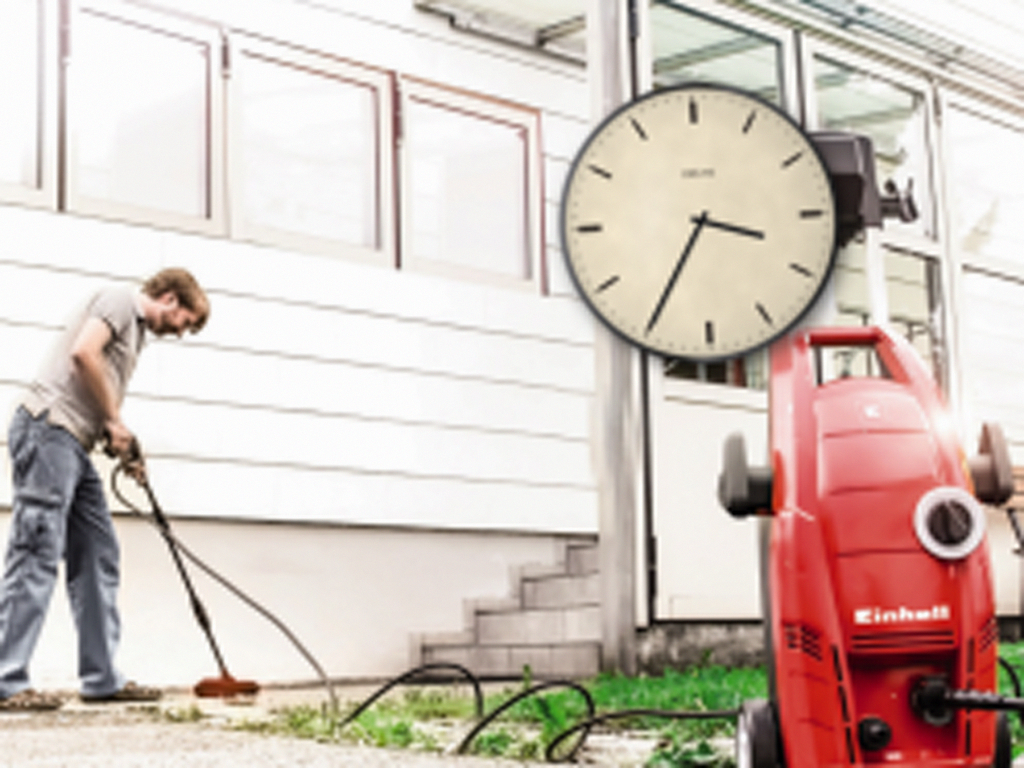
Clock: 3.35
